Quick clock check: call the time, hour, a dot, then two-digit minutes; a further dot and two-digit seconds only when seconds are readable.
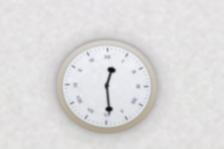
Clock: 12.29
